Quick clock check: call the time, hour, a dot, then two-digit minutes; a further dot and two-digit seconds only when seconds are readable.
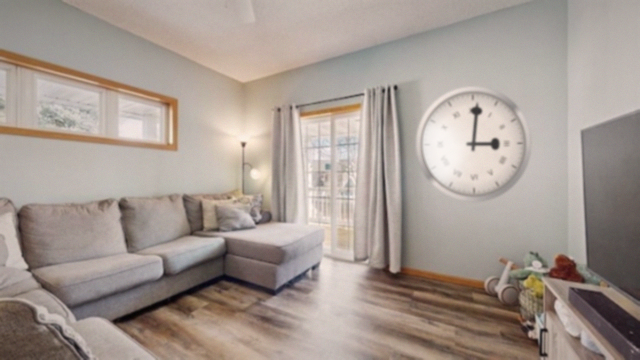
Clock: 3.01
